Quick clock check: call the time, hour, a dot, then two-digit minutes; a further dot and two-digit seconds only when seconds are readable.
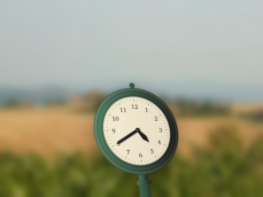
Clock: 4.40
